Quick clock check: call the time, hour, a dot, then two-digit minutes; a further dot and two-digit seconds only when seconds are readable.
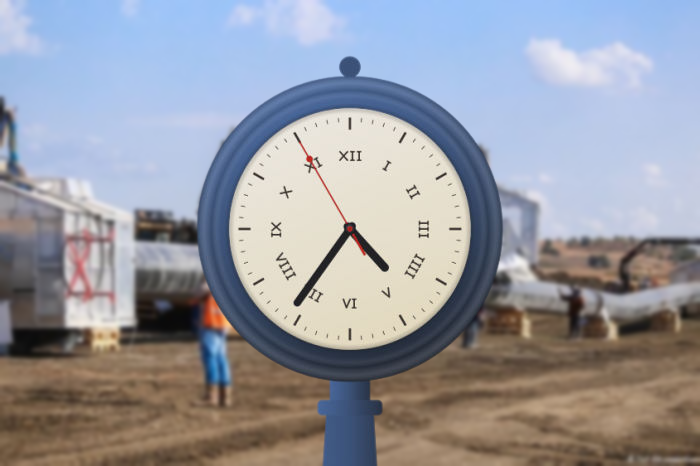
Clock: 4.35.55
